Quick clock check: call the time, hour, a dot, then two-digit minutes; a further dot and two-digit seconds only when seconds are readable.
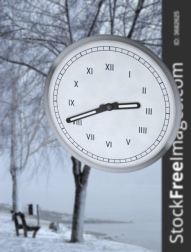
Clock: 2.41
